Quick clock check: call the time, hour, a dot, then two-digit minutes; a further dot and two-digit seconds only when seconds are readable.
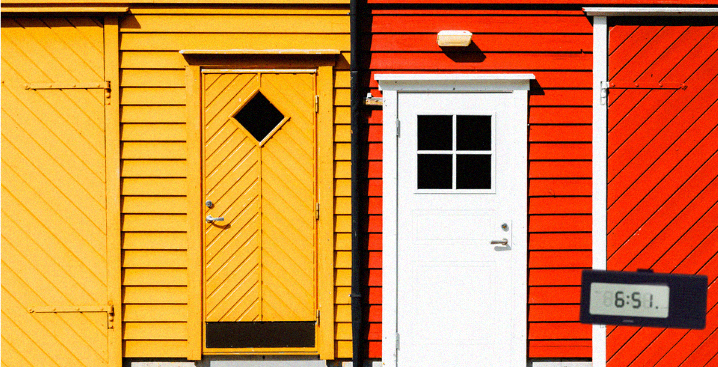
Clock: 6.51
